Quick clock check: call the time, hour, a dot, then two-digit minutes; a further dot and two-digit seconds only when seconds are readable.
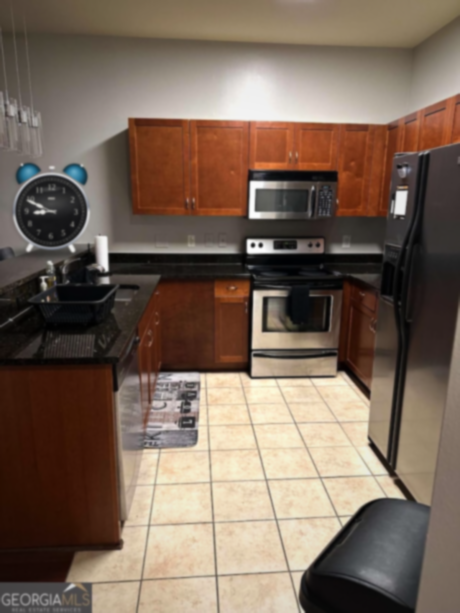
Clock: 8.49
